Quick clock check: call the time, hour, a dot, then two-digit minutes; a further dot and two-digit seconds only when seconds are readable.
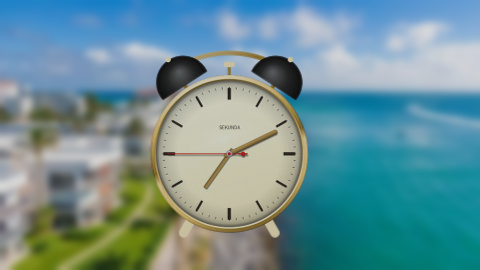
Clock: 7.10.45
